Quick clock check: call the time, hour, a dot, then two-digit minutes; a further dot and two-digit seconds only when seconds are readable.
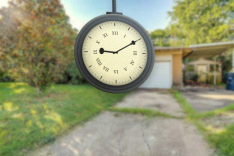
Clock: 9.10
